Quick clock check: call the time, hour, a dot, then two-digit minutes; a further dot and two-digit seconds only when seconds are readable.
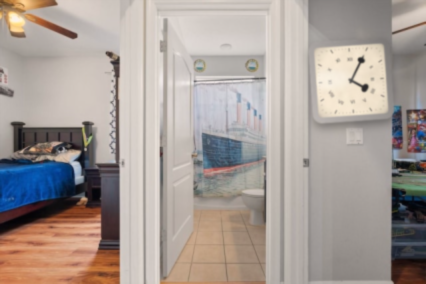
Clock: 4.05
